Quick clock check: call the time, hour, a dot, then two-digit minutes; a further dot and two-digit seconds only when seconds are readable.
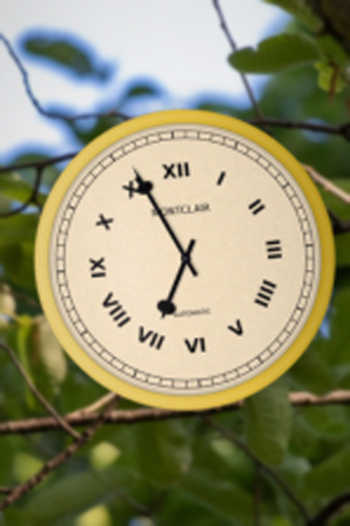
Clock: 6.56
